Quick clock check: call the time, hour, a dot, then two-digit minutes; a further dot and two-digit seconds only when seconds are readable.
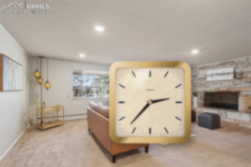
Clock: 2.37
